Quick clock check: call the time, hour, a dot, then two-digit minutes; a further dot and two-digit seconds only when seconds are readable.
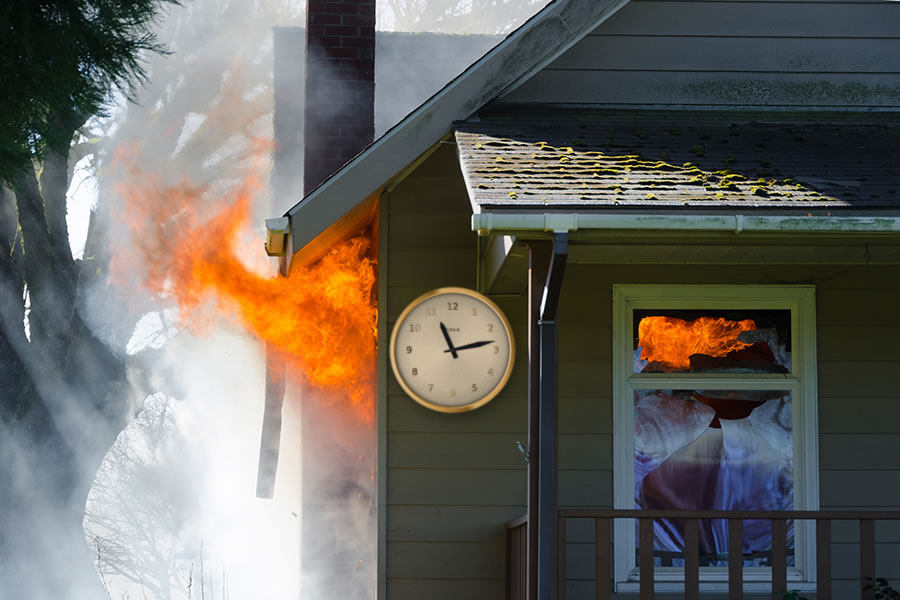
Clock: 11.13
